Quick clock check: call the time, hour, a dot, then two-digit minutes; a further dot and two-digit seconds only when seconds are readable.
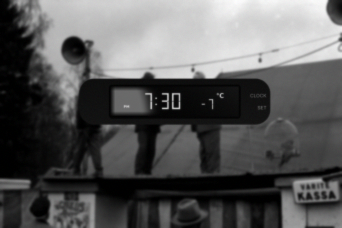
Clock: 7.30
